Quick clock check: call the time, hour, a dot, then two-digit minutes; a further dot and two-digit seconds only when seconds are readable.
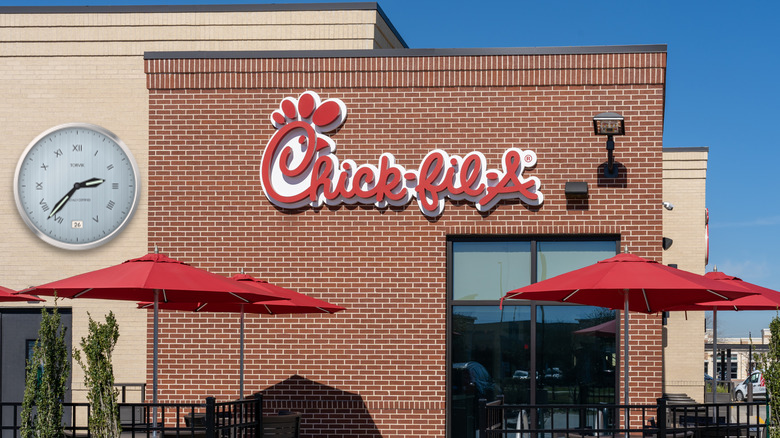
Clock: 2.37
